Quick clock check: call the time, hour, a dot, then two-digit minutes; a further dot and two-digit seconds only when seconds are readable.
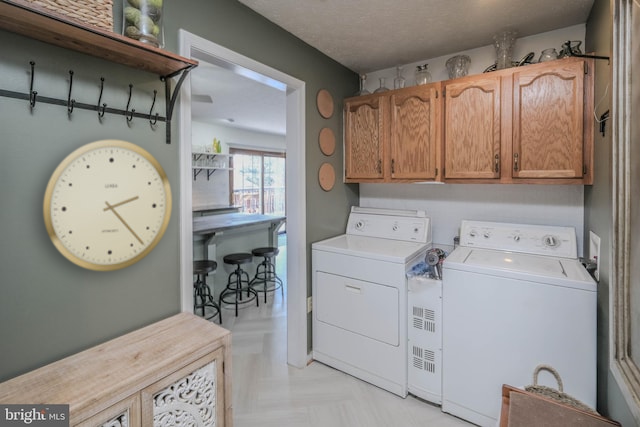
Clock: 2.23
